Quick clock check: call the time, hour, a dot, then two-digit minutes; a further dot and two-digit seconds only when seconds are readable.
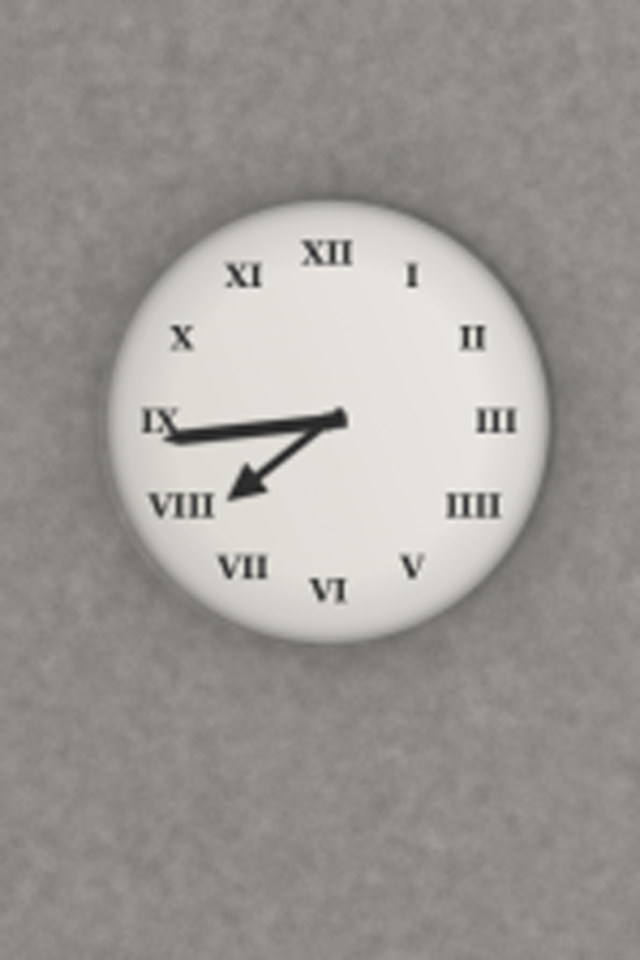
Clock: 7.44
